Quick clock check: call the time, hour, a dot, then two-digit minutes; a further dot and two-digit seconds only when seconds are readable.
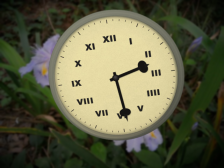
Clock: 2.29
